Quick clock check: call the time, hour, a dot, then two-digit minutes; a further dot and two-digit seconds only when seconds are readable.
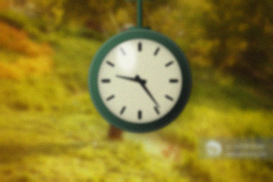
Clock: 9.24
